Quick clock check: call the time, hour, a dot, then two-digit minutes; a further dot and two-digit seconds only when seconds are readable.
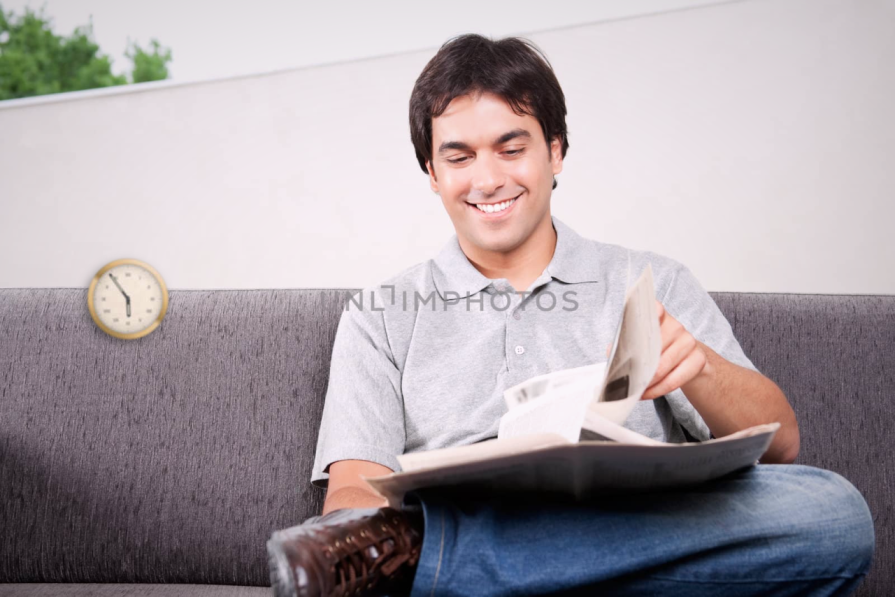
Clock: 5.54
